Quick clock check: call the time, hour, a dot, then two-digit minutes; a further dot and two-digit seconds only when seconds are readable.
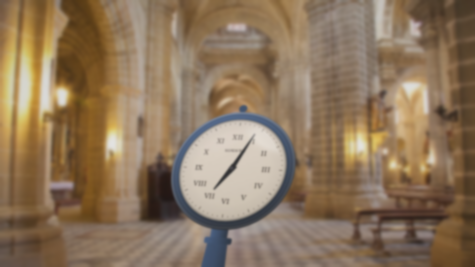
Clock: 7.04
